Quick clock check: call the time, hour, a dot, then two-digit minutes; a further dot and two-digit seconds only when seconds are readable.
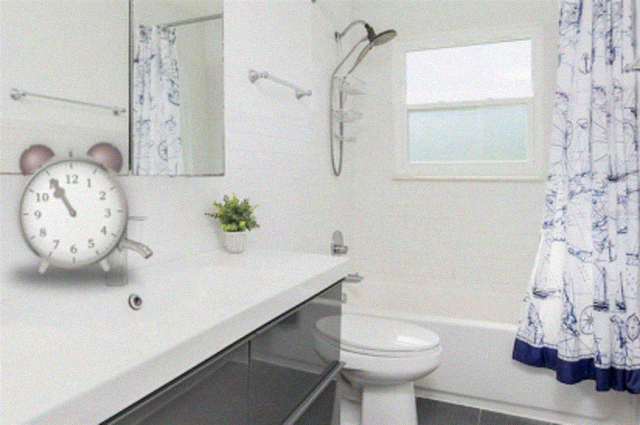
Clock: 10.55
